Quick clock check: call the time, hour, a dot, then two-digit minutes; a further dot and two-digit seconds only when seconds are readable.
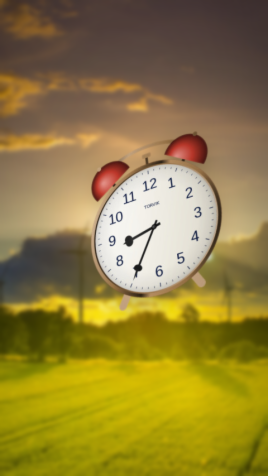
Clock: 8.35
